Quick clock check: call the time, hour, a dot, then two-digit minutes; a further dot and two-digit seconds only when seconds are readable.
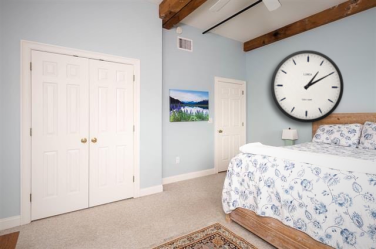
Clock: 1.10
